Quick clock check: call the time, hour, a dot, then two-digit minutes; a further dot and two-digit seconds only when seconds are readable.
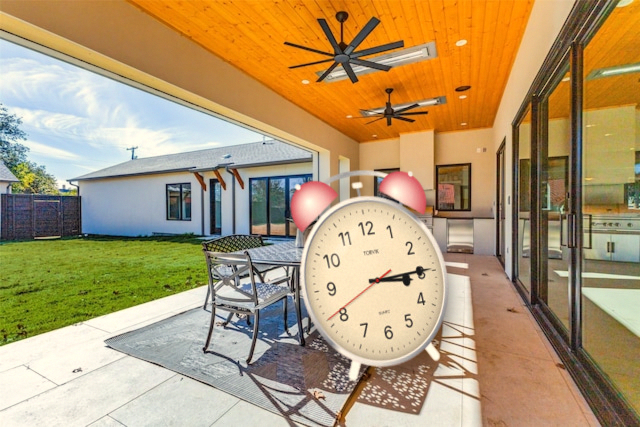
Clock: 3.14.41
